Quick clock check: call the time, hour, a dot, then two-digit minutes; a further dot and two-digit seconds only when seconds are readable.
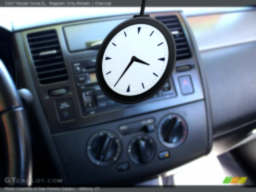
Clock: 3.35
